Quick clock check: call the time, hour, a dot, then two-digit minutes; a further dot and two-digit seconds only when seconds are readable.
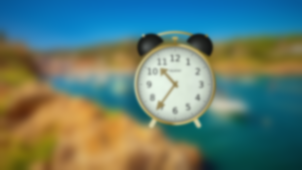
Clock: 10.36
